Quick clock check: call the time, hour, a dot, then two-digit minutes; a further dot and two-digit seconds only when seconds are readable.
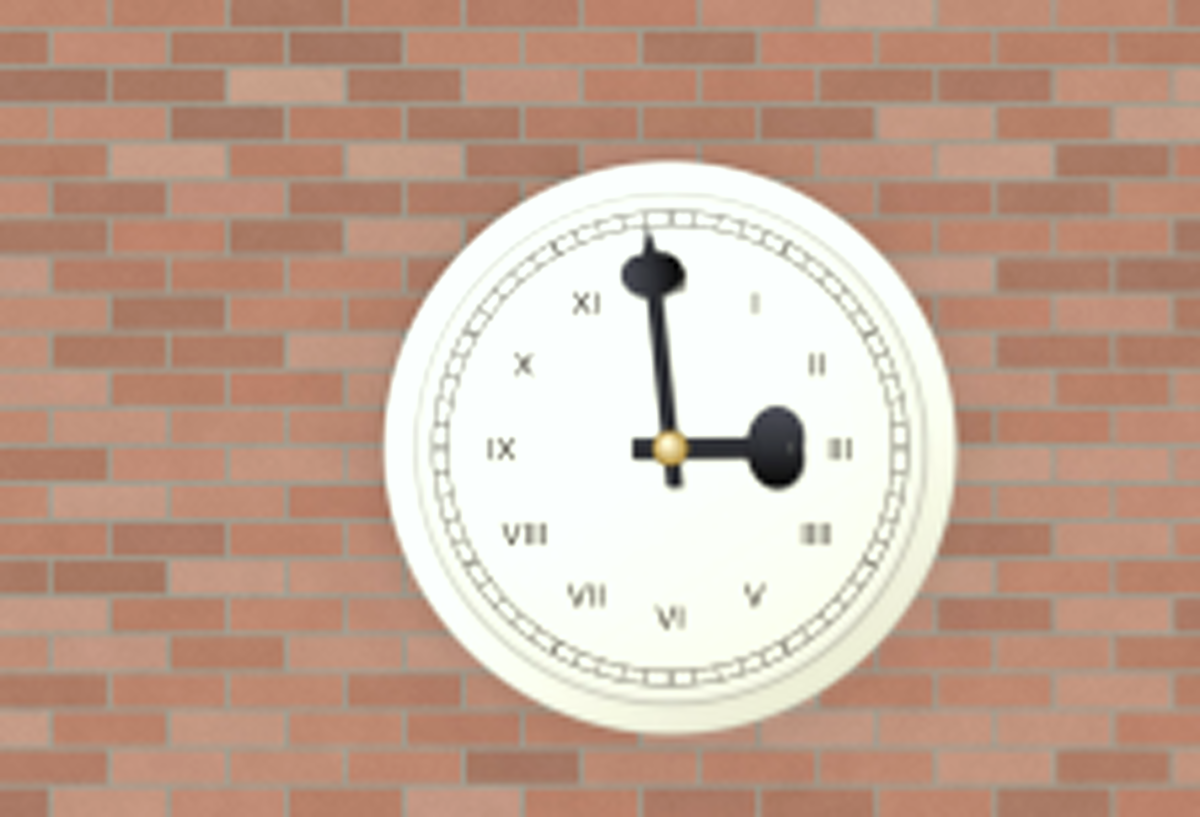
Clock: 2.59
